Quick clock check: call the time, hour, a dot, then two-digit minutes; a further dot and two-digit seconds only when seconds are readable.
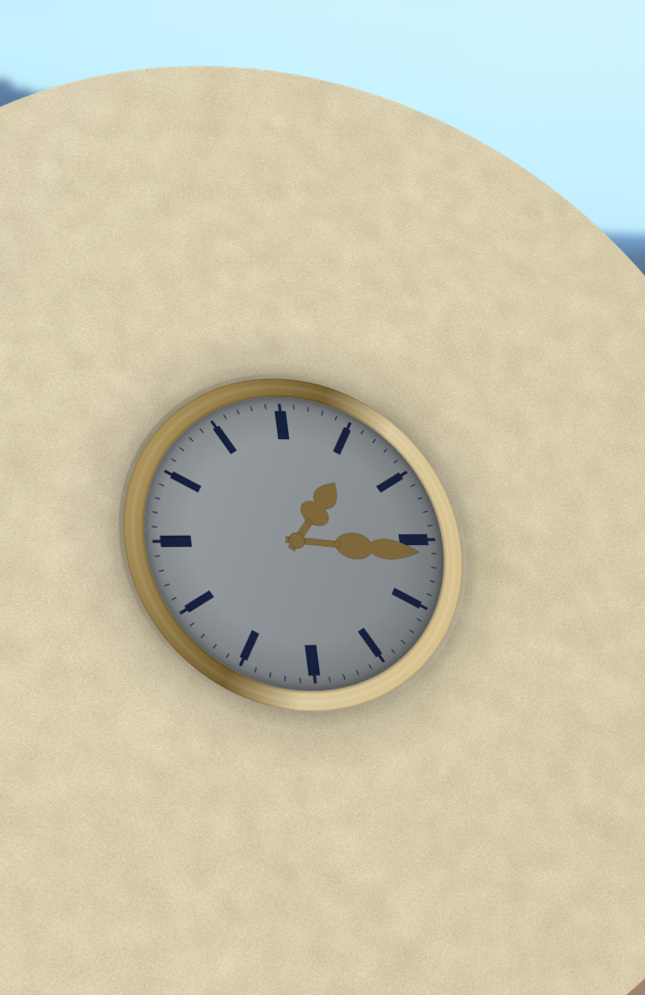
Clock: 1.16
